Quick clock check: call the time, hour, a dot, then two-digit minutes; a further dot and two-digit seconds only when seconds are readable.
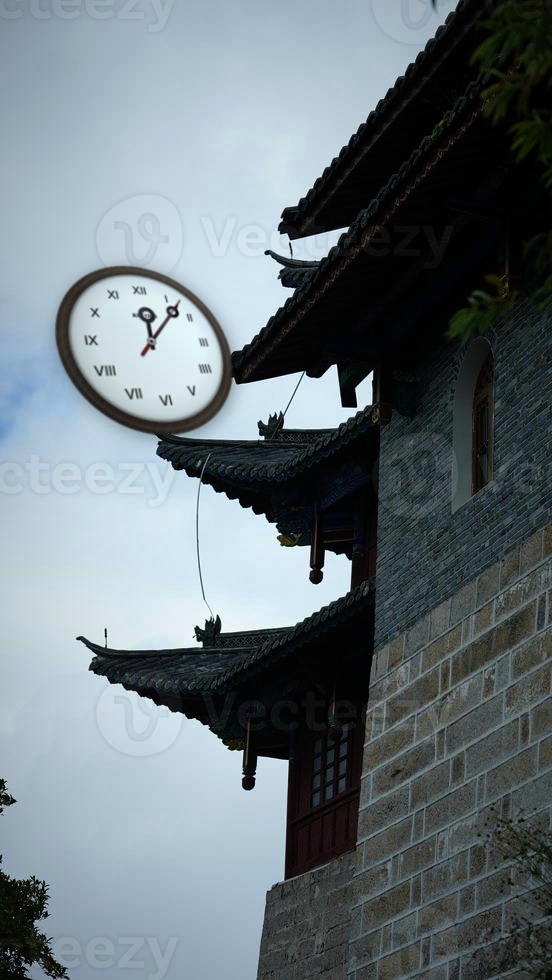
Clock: 12.07.07
